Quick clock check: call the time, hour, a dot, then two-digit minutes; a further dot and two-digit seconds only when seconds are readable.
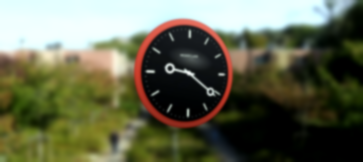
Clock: 9.21
